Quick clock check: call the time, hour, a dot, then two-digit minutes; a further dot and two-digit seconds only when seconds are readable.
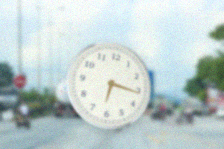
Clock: 6.16
